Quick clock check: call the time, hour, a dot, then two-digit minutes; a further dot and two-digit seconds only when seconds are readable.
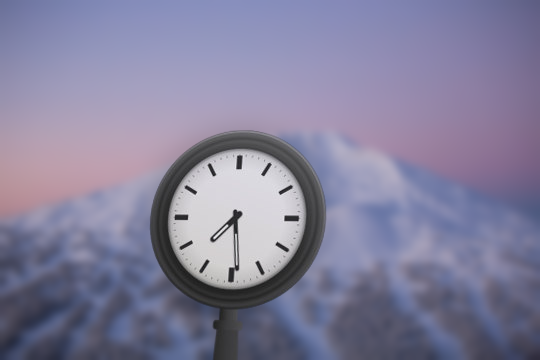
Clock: 7.29
